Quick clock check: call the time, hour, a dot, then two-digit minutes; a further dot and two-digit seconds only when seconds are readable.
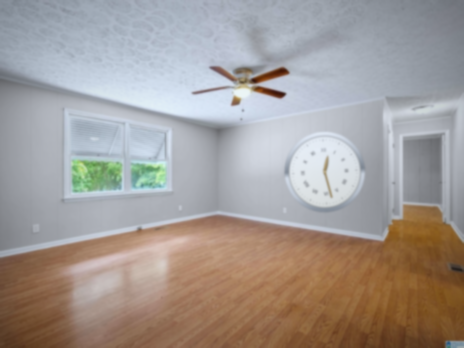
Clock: 12.28
